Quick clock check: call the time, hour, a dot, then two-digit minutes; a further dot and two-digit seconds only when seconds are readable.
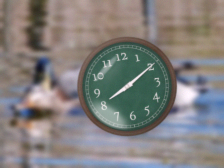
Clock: 8.10
